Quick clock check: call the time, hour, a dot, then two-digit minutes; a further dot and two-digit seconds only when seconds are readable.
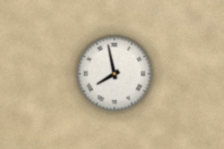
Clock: 7.58
